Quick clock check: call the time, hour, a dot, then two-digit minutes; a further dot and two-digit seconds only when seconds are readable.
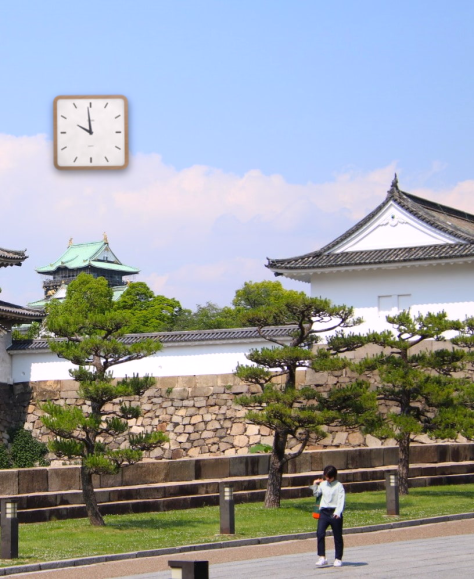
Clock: 9.59
